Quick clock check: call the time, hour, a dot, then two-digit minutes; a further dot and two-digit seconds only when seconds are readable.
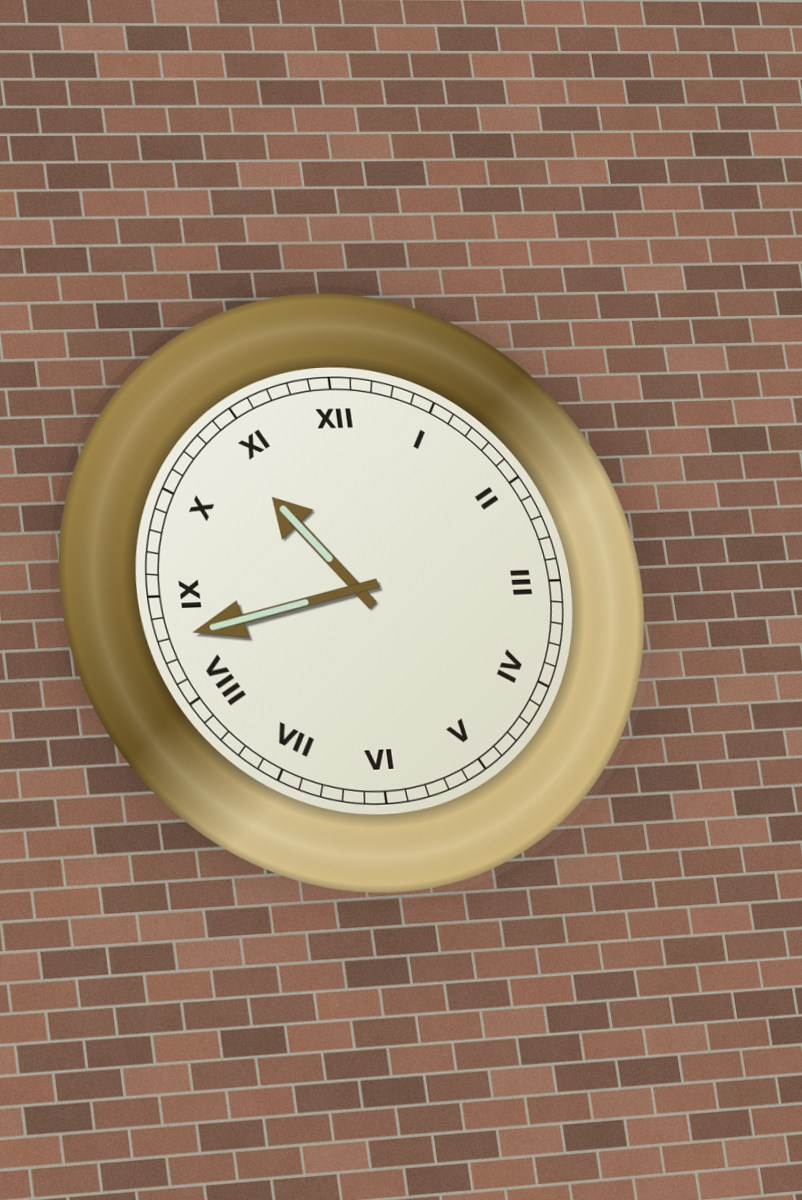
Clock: 10.43
